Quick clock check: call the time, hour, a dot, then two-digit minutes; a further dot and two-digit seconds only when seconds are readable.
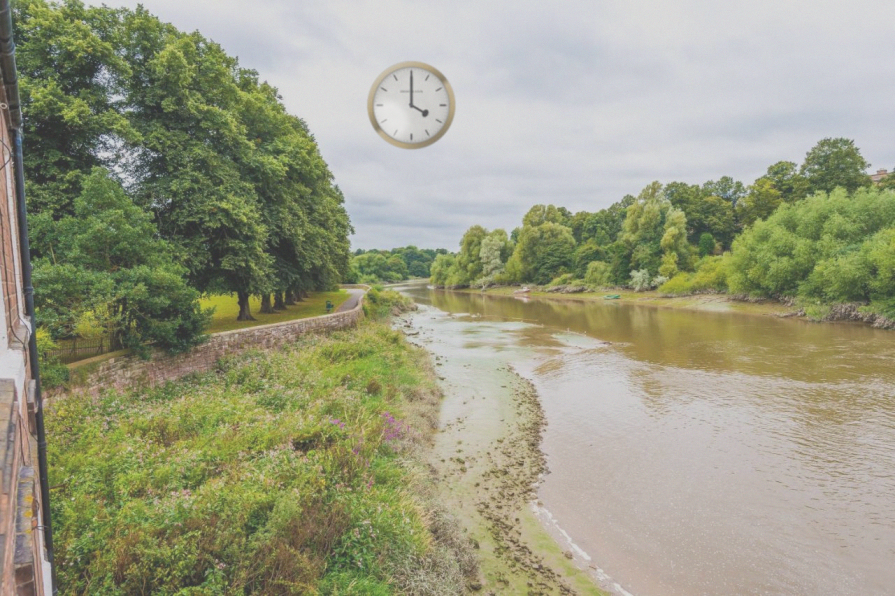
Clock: 4.00
